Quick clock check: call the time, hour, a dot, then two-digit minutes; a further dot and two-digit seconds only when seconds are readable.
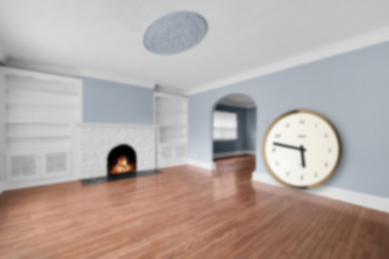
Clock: 5.47
